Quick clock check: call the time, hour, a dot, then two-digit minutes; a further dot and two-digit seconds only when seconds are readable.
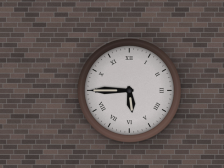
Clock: 5.45
